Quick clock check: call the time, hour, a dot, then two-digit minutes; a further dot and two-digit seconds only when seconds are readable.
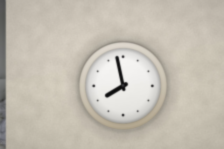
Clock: 7.58
